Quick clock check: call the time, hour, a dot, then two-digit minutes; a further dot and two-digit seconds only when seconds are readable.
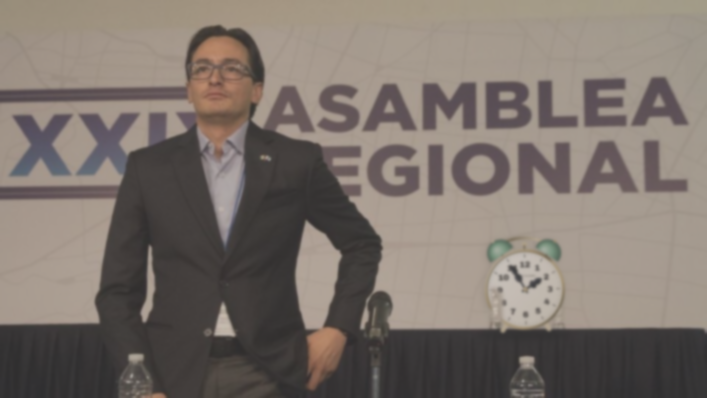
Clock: 1.55
